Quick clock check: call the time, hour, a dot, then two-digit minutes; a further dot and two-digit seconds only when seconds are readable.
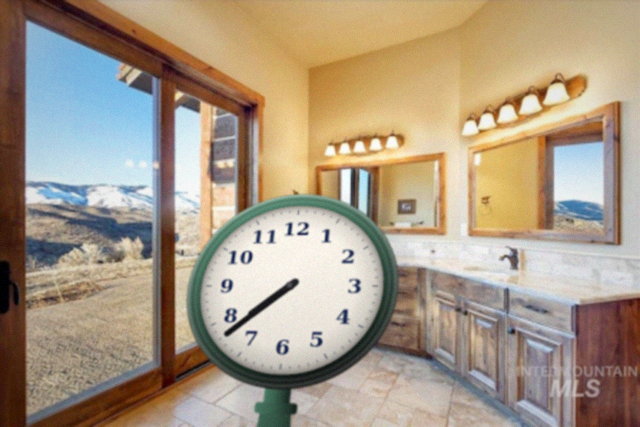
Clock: 7.38
